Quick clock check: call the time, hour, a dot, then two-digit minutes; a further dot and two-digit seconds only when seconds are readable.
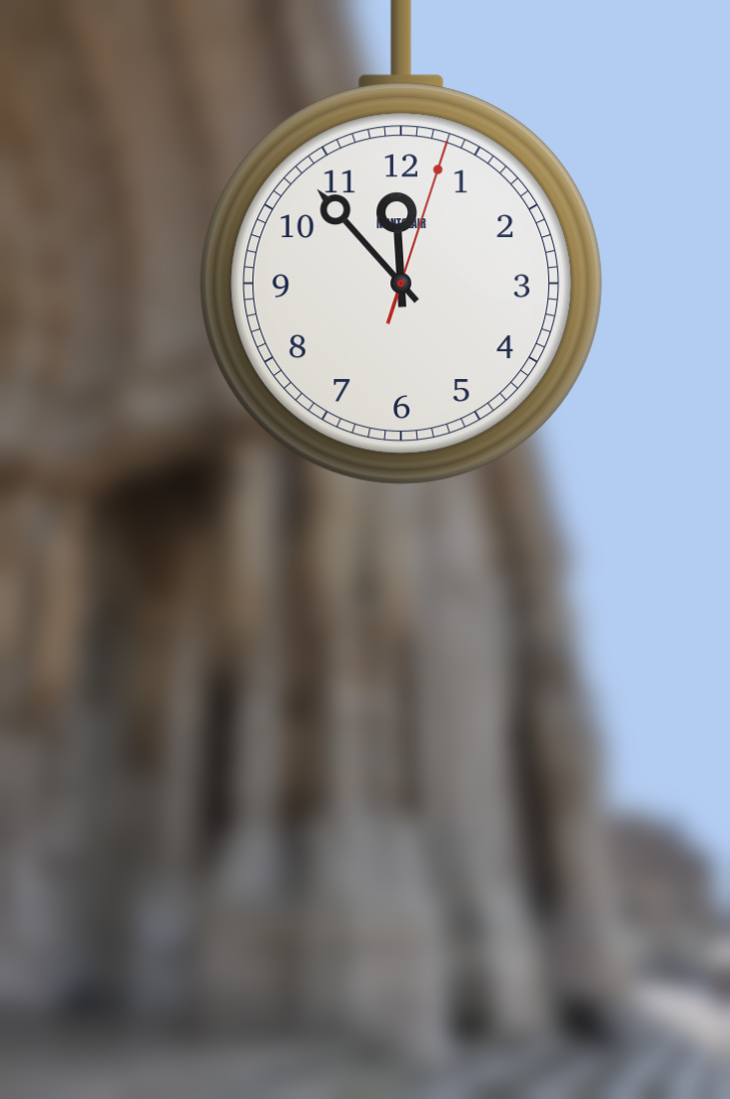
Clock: 11.53.03
